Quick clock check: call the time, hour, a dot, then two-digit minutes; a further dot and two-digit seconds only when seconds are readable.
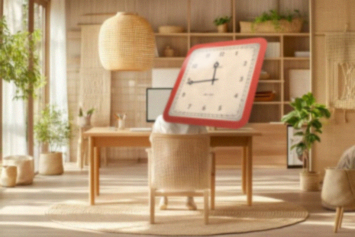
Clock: 11.44
